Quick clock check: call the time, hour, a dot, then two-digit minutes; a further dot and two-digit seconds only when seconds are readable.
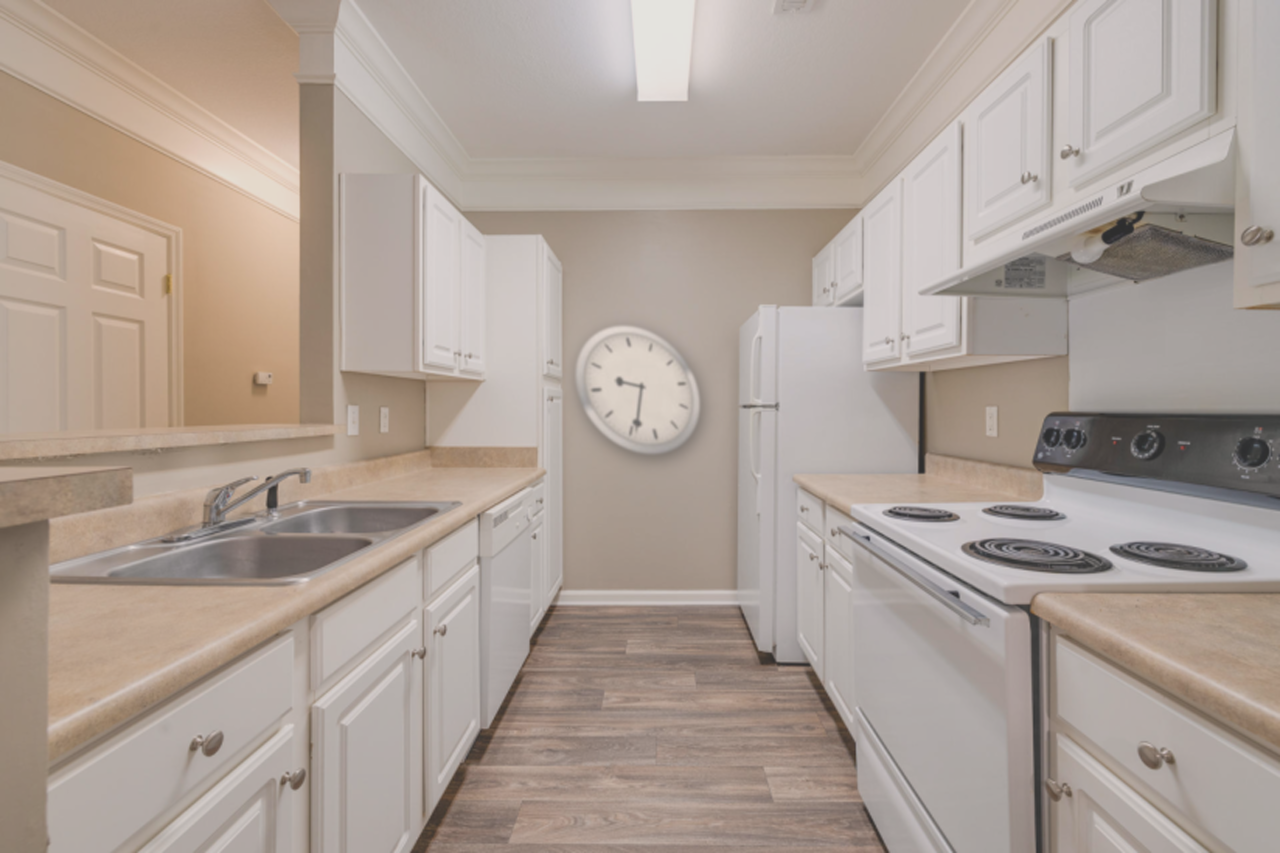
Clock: 9.34
